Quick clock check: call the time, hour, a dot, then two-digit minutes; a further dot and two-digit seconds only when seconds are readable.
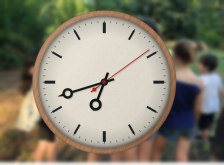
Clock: 6.42.09
